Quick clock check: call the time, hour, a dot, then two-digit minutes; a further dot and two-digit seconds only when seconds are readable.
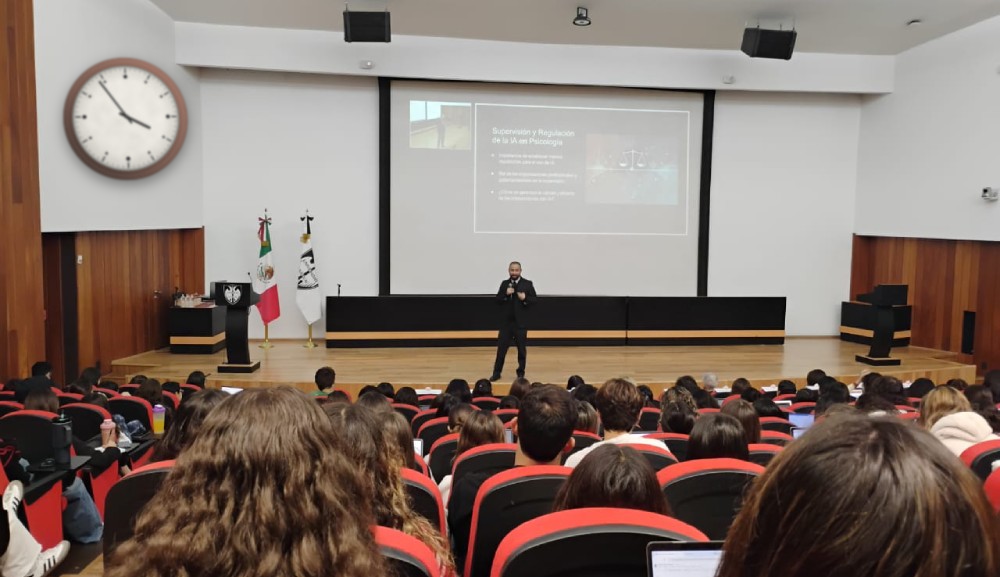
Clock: 3.54
